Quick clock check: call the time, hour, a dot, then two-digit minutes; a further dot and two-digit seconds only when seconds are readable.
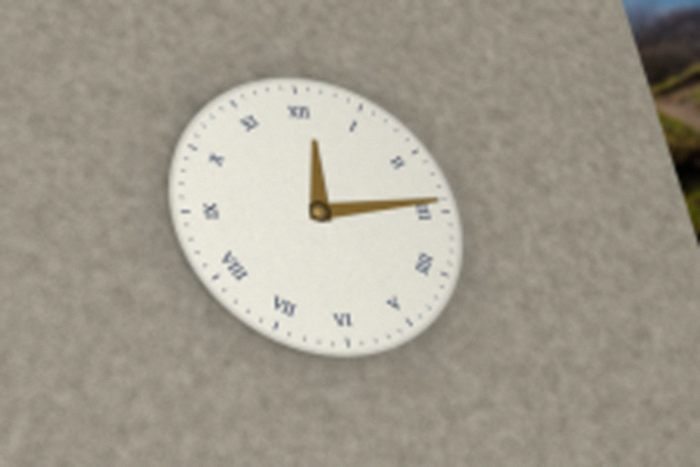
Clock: 12.14
